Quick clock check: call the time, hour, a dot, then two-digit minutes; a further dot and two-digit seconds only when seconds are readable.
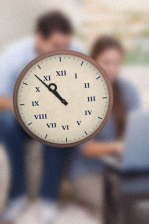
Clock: 10.53
